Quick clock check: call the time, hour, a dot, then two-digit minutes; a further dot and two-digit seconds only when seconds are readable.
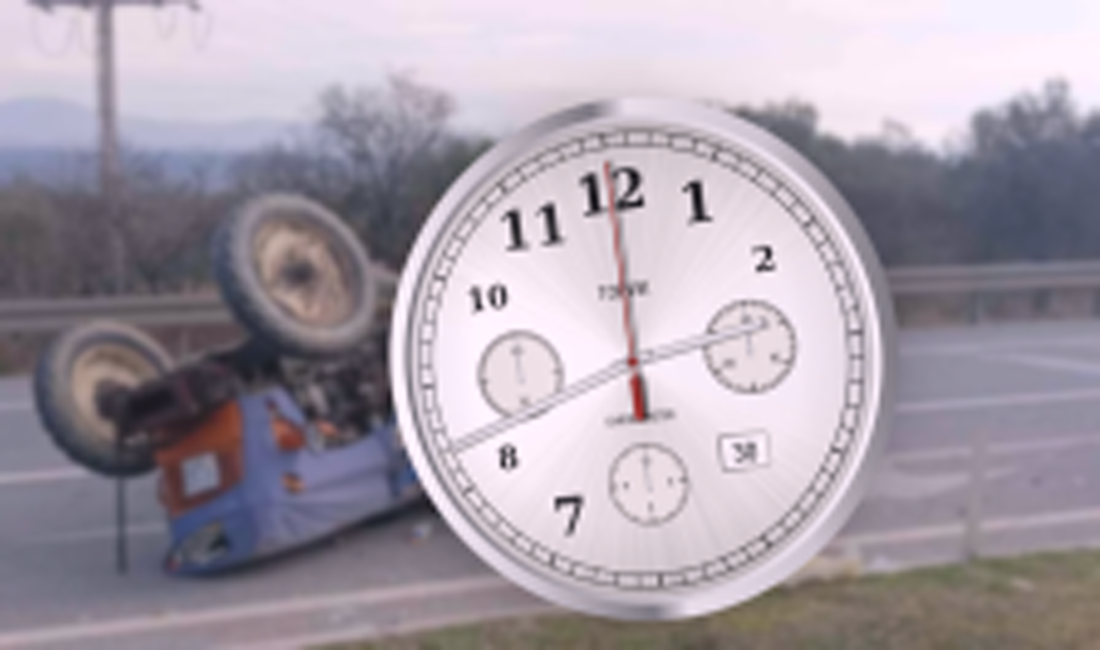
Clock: 2.42
